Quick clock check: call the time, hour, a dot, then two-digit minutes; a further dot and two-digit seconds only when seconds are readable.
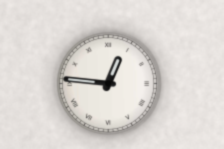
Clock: 12.46
